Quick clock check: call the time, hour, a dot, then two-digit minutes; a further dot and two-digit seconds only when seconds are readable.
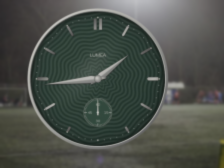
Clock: 1.44
